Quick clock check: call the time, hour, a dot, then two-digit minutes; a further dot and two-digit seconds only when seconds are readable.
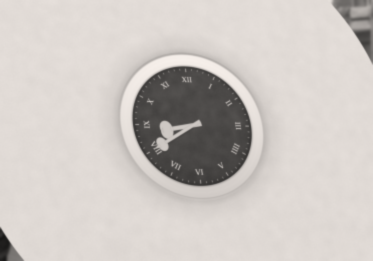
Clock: 8.40
